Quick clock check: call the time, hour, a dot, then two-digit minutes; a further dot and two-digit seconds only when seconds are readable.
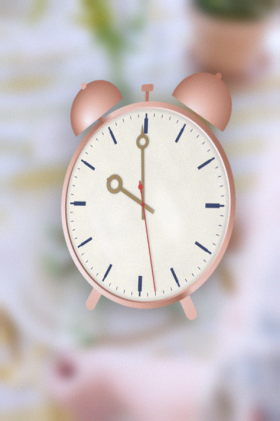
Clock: 9.59.28
